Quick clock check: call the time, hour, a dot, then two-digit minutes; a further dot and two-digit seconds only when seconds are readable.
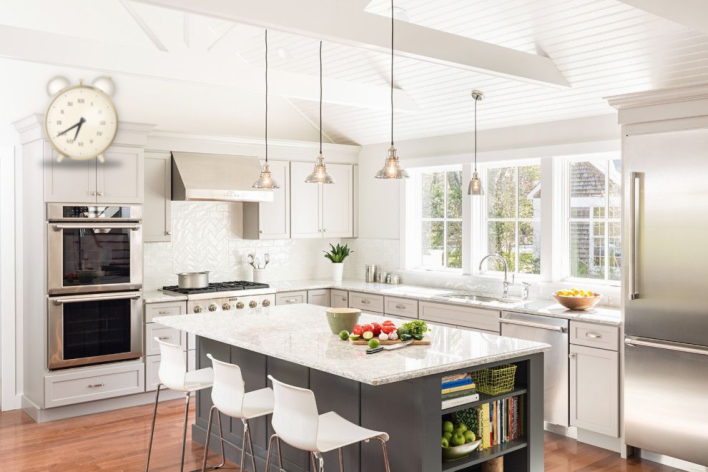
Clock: 6.40
